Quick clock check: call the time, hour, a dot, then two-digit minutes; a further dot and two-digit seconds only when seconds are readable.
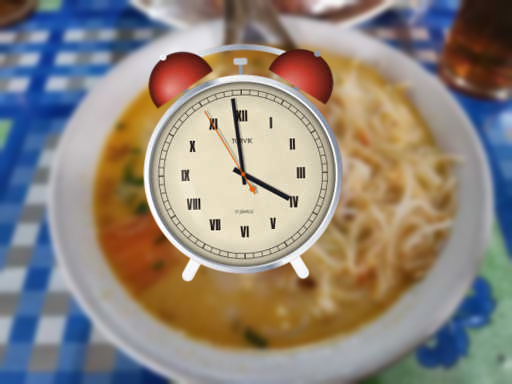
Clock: 3.58.55
